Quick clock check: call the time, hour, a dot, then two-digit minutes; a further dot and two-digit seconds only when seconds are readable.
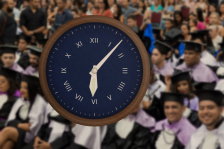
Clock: 6.07
